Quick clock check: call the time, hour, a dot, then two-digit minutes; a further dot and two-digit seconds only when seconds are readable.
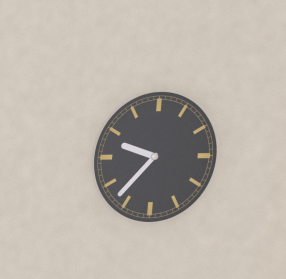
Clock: 9.37
